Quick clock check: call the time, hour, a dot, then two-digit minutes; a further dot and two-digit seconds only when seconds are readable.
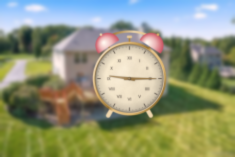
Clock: 9.15
